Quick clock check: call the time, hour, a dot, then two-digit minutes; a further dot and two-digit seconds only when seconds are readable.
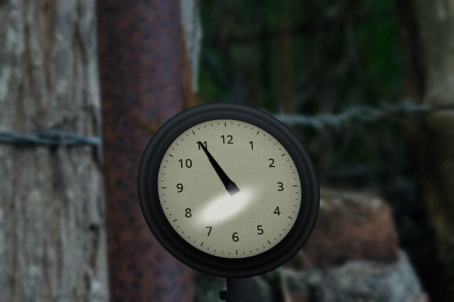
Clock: 10.55
